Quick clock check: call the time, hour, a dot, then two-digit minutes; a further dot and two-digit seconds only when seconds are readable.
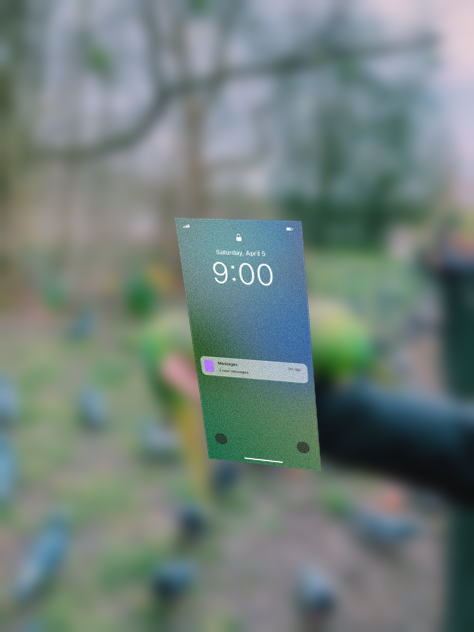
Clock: 9.00
